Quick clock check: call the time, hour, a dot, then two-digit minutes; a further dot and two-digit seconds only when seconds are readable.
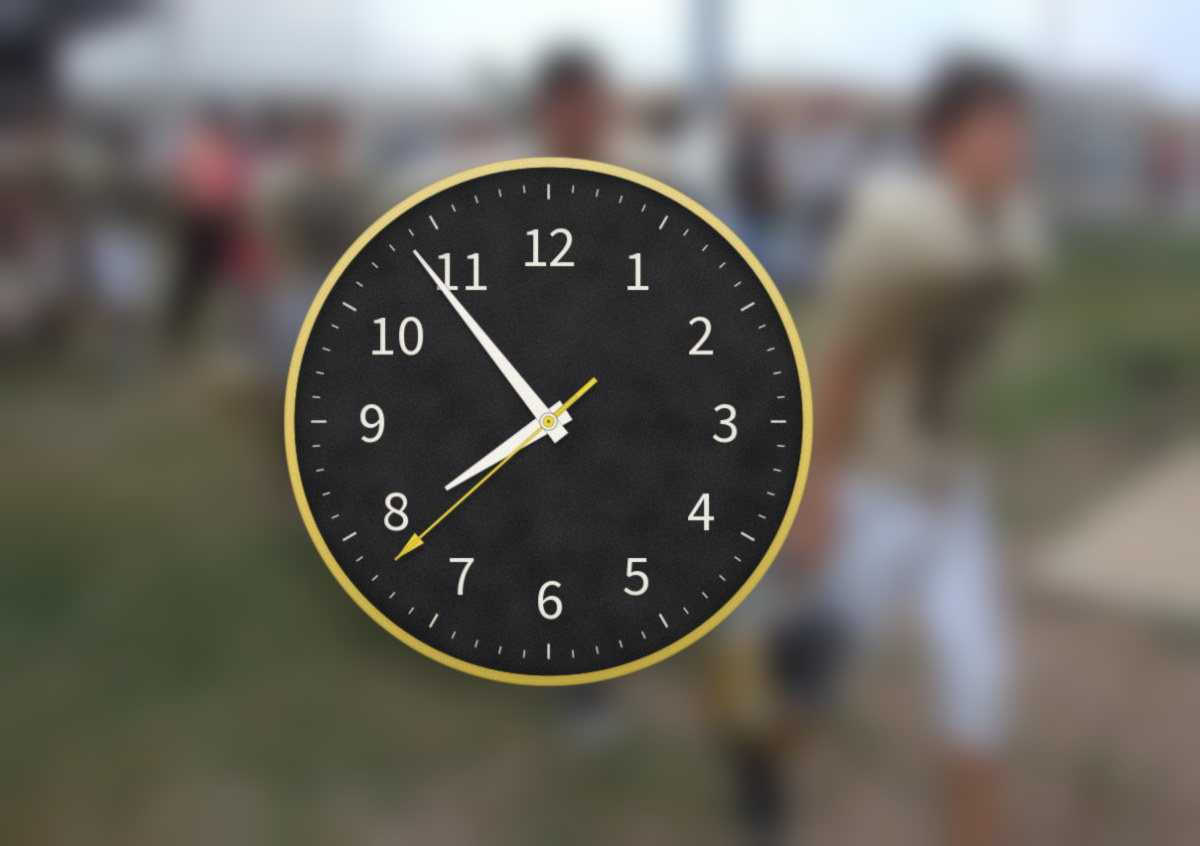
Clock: 7.53.38
